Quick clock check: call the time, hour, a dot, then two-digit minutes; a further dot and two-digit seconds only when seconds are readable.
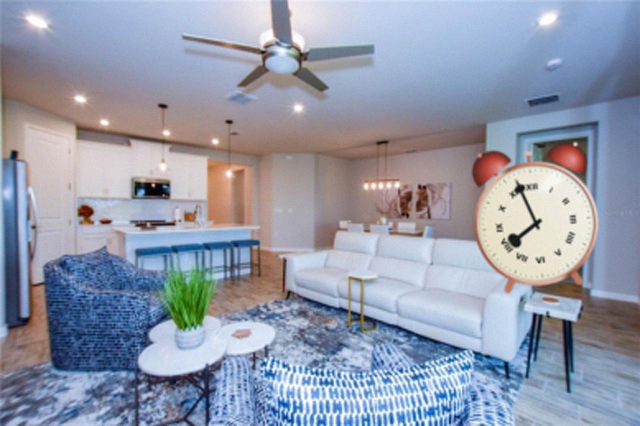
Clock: 7.57
